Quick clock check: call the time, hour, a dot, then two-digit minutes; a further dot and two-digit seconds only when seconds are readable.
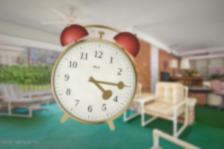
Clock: 4.15
